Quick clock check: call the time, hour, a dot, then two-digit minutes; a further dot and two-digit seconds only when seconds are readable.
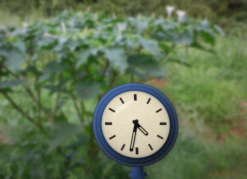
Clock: 4.32
